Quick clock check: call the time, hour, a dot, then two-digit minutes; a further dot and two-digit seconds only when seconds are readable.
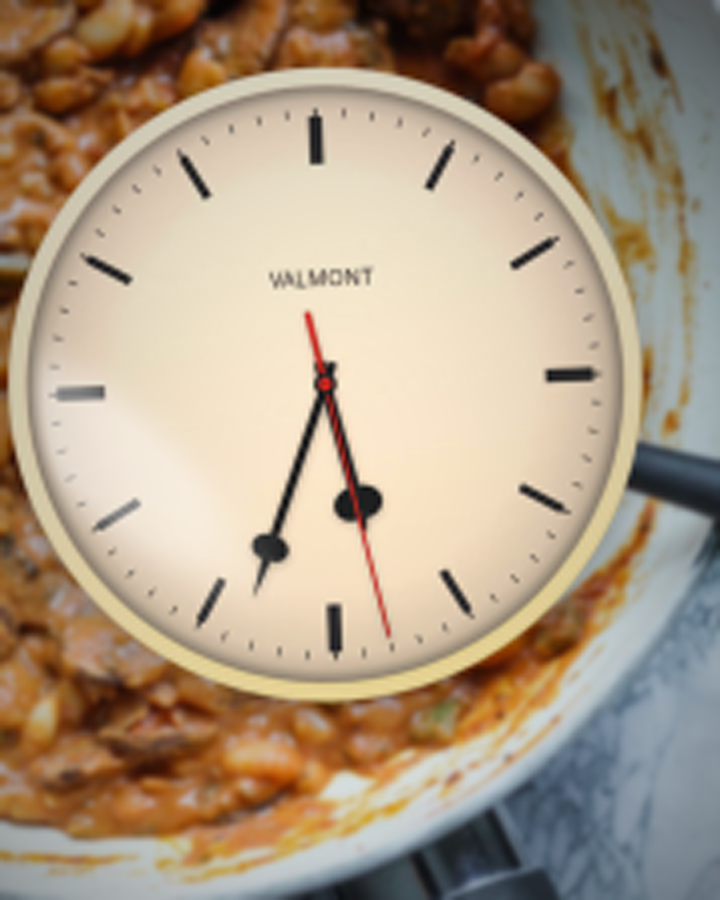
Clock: 5.33.28
